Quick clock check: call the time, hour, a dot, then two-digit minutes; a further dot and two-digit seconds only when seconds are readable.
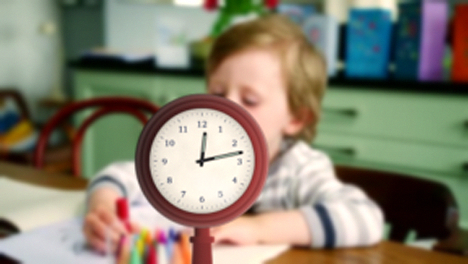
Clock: 12.13
